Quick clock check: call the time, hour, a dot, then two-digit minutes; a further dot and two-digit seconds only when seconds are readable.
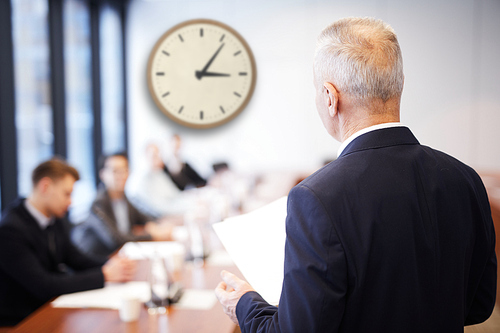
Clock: 3.06
